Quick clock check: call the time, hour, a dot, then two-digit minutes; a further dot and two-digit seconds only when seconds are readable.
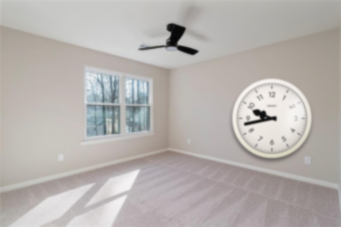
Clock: 9.43
